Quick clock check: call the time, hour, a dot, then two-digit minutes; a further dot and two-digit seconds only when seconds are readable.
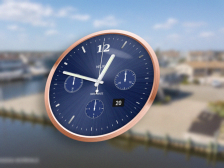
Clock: 12.48
